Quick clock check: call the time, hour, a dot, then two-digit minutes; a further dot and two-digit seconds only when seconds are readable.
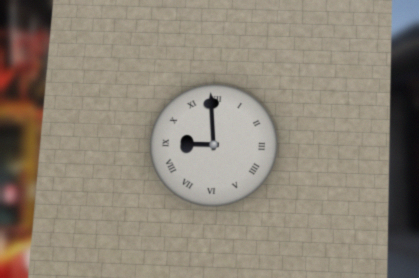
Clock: 8.59
